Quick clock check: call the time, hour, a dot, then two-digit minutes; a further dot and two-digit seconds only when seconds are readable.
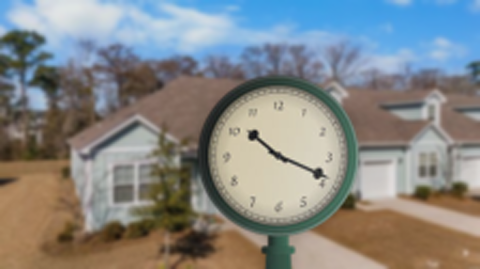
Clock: 10.19
